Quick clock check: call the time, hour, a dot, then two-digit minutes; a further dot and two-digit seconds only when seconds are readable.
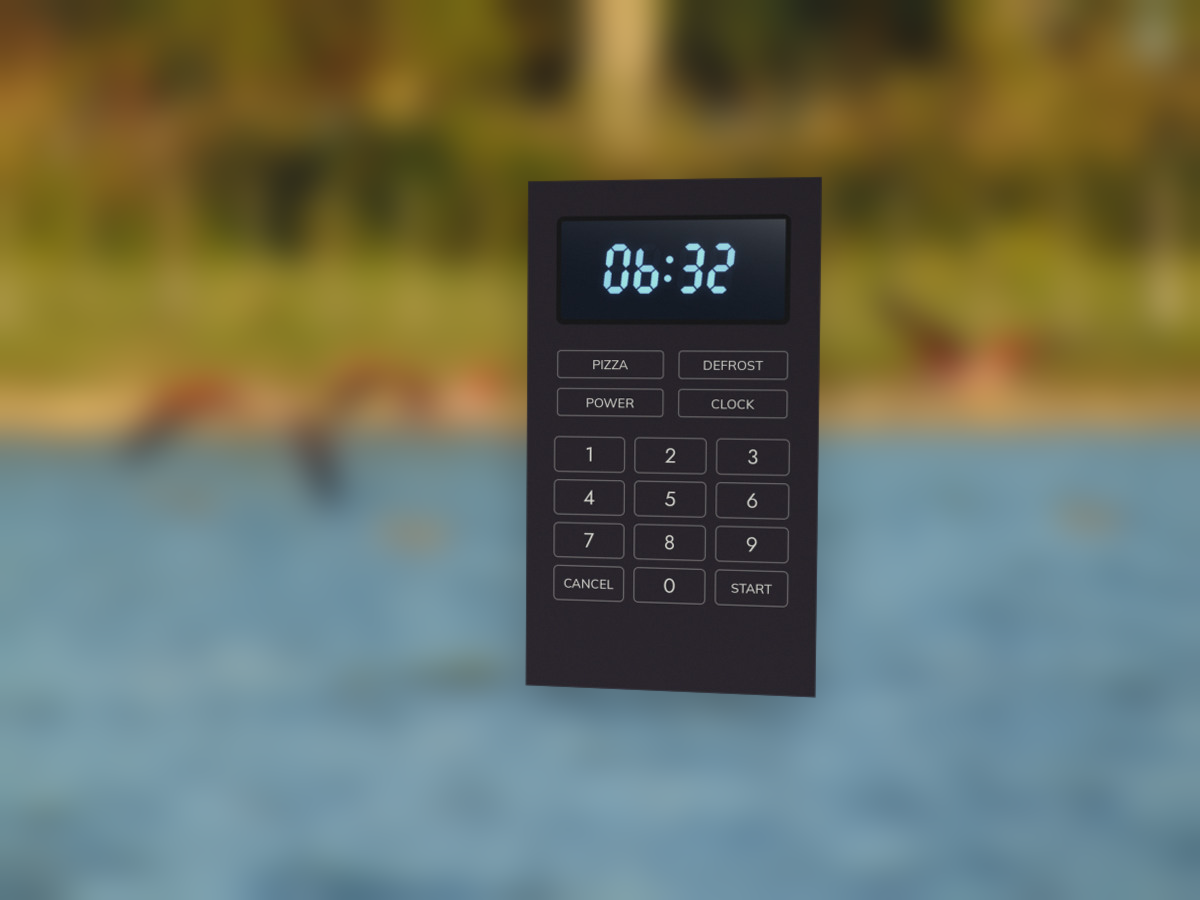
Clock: 6.32
